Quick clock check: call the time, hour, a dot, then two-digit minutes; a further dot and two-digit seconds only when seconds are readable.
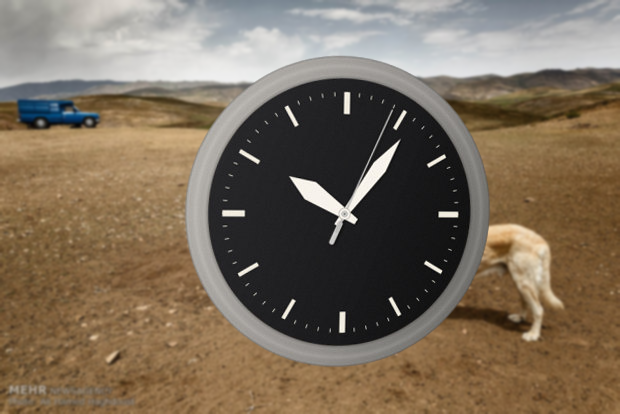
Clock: 10.06.04
